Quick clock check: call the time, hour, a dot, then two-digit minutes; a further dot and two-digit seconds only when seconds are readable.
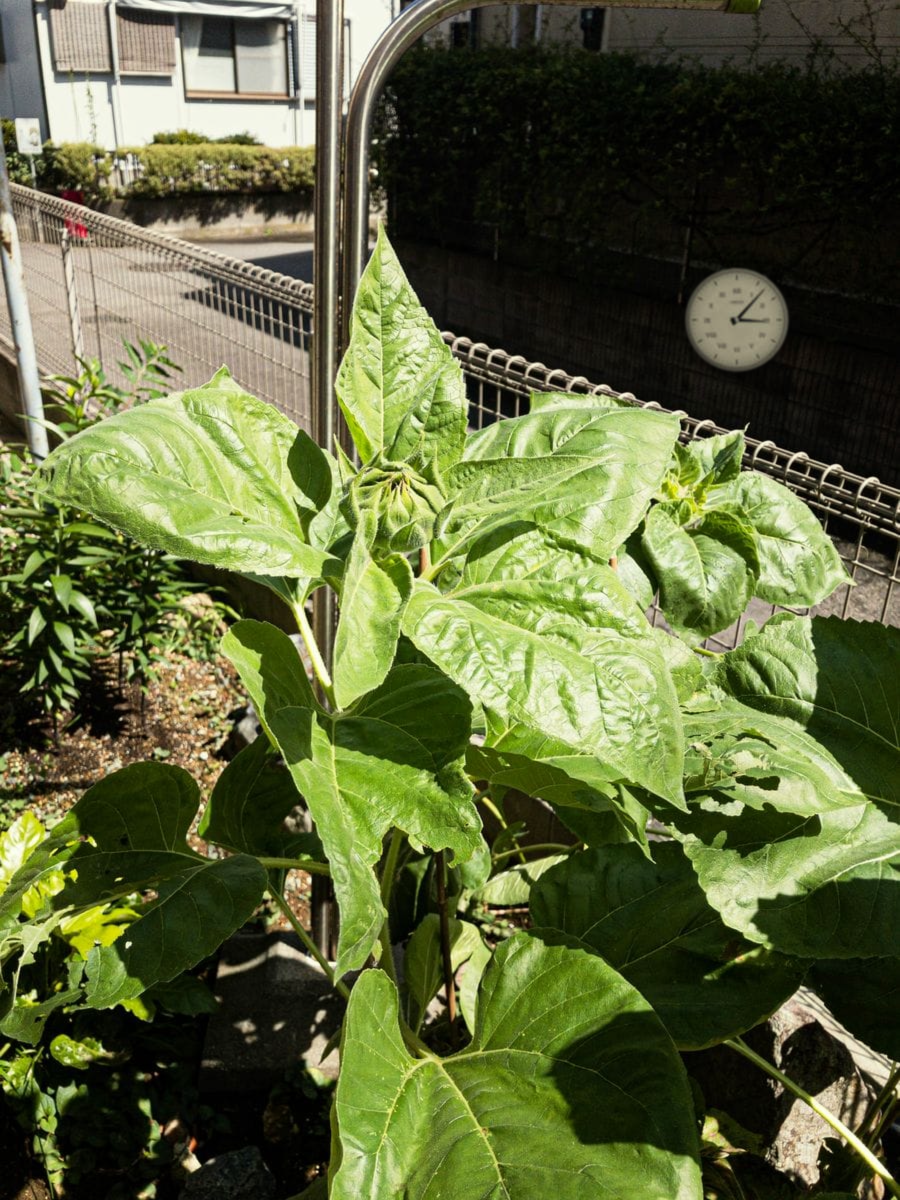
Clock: 3.07
